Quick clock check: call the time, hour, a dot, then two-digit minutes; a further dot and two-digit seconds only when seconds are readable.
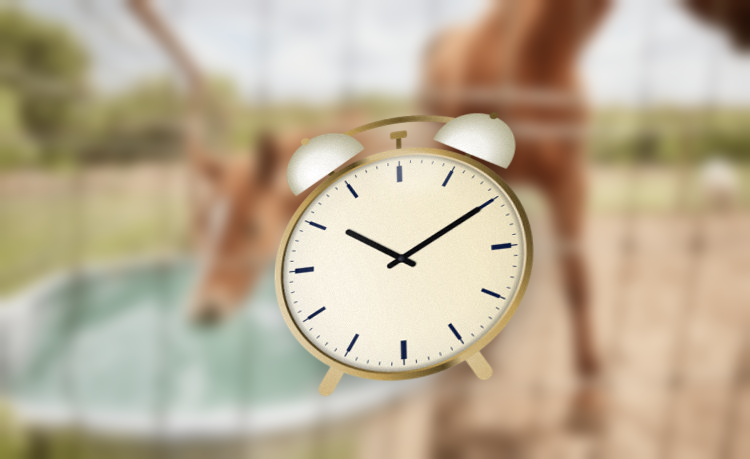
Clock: 10.10
